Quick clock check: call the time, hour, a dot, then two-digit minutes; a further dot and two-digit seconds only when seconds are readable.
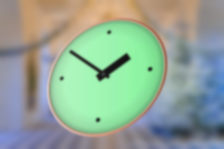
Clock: 1.51
